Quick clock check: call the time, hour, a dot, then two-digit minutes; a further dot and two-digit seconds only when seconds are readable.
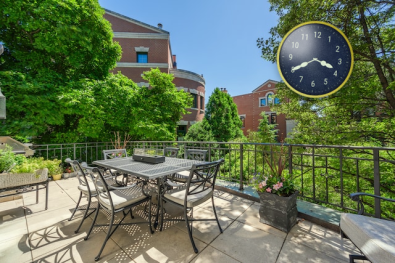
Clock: 3.40
